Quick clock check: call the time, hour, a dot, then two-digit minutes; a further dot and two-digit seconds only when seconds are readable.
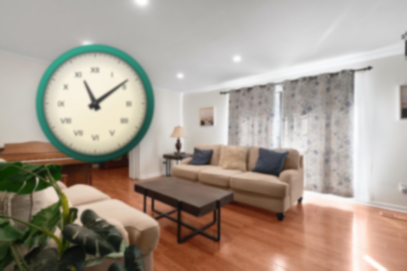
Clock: 11.09
